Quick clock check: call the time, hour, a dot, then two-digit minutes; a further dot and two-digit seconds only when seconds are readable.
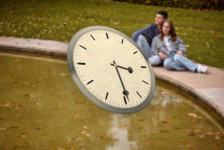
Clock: 3.29
